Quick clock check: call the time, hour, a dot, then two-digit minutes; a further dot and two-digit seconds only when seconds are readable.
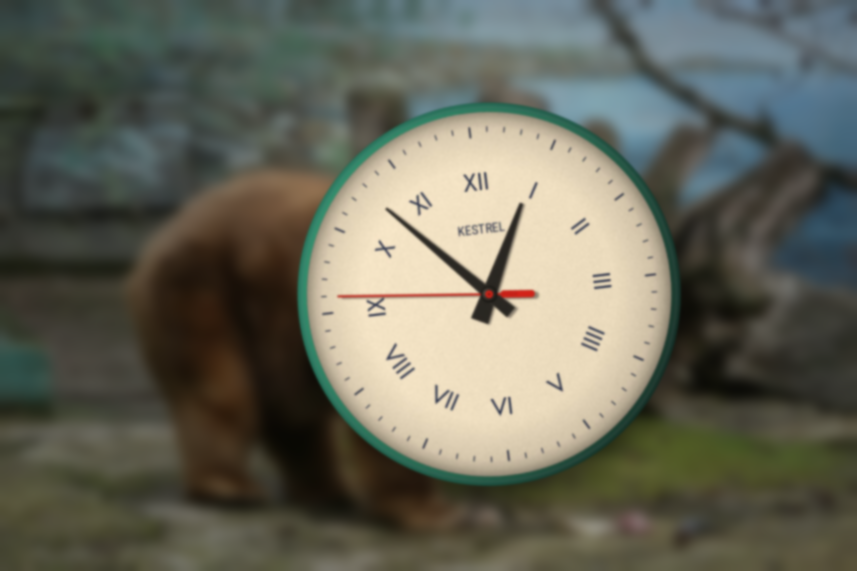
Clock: 12.52.46
